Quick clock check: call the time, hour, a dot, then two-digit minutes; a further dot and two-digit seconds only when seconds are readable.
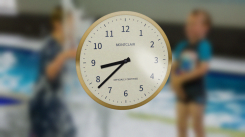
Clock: 8.38
